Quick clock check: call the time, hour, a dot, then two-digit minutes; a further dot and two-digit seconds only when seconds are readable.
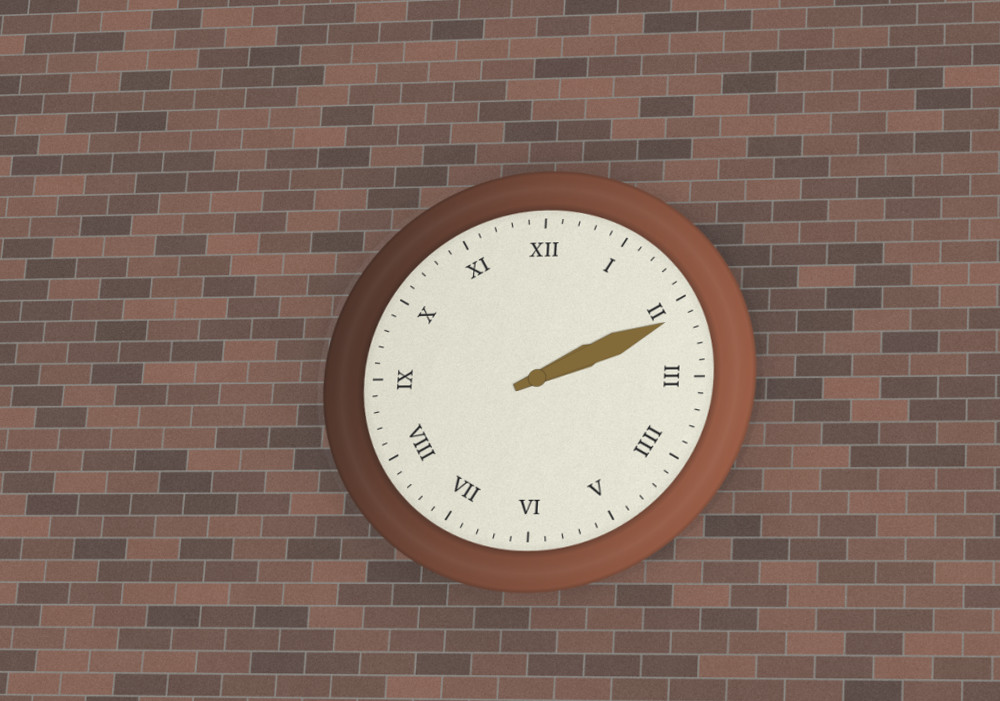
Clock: 2.11
